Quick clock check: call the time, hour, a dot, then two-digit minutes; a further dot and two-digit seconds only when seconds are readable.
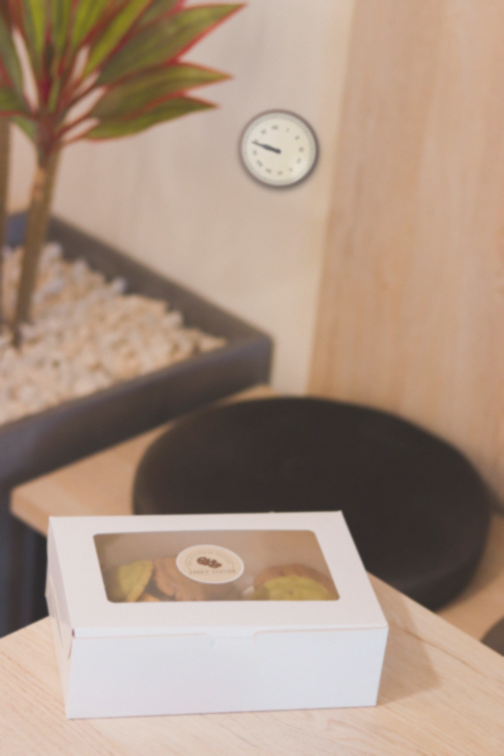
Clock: 9.49
